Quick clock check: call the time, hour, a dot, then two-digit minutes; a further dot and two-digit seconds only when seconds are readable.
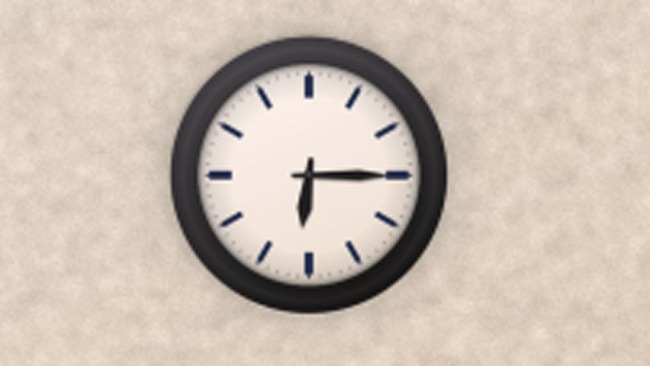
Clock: 6.15
